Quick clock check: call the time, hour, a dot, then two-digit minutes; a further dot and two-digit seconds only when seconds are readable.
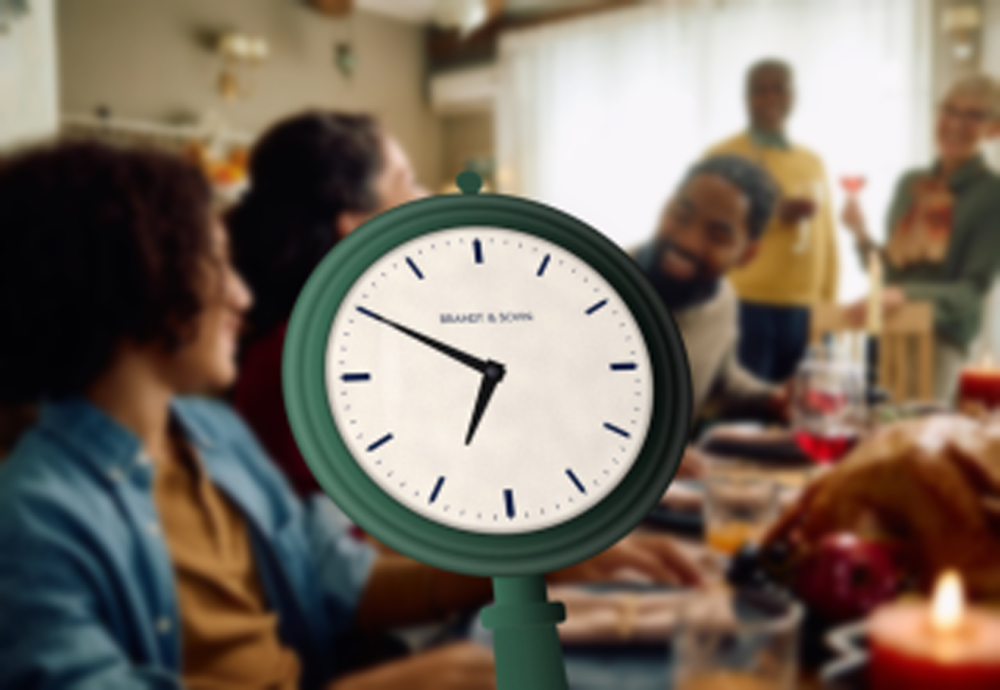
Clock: 6.50
